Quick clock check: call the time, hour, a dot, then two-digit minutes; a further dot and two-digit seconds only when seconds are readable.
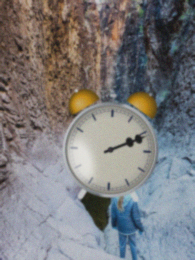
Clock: 2.11
